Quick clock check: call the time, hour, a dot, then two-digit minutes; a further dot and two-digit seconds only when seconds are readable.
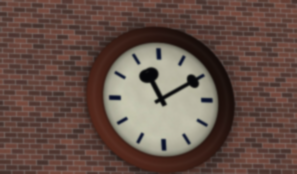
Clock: 11.10
